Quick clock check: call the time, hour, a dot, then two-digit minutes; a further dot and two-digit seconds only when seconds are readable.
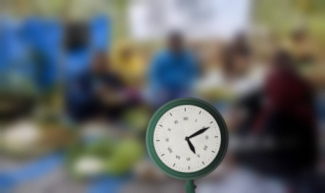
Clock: 5.11
